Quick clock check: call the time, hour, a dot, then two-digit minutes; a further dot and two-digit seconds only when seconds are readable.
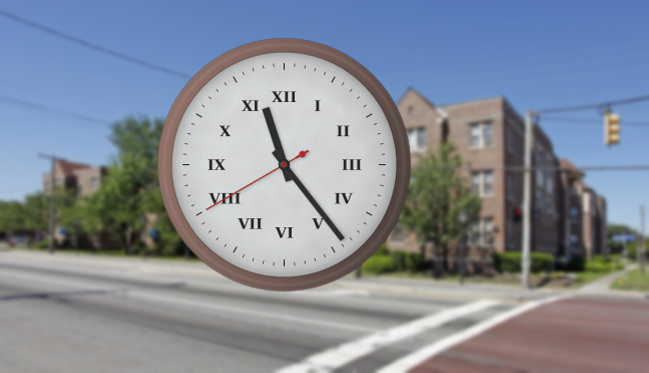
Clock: 11.23.40
